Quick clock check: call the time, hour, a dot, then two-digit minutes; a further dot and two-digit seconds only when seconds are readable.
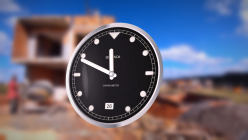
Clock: 11.49
